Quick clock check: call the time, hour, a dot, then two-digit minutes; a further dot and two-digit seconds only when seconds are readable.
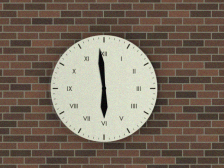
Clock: 5.59
